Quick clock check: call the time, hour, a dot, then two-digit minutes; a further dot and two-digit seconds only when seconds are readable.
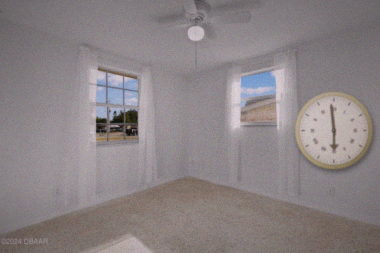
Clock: 5.59
